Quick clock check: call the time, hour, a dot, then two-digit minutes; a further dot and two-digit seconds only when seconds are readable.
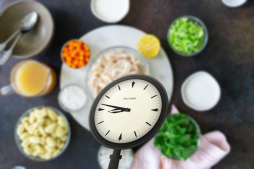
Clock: 8.47
